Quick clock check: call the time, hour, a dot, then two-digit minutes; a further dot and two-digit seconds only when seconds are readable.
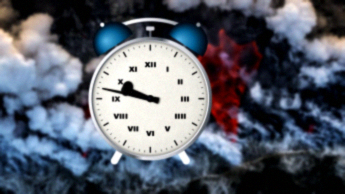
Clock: 9.47
